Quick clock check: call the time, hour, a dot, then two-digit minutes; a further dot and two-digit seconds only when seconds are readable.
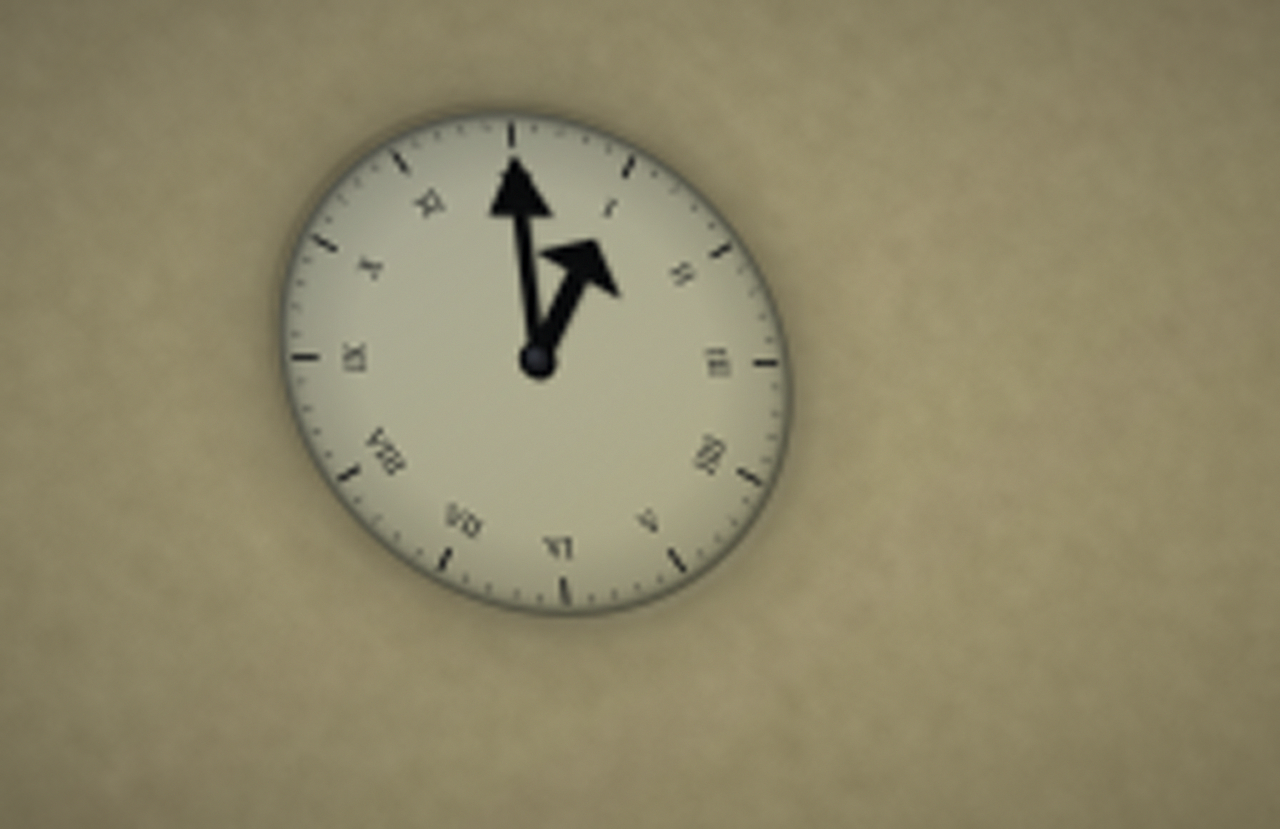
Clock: 1.00
